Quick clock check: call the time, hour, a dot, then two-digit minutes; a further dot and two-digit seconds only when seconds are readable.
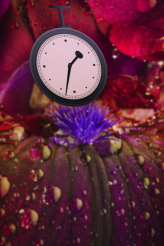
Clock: 1.33
